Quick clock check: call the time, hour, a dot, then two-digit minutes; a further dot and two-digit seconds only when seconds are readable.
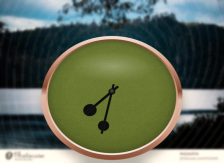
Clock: 7.32
